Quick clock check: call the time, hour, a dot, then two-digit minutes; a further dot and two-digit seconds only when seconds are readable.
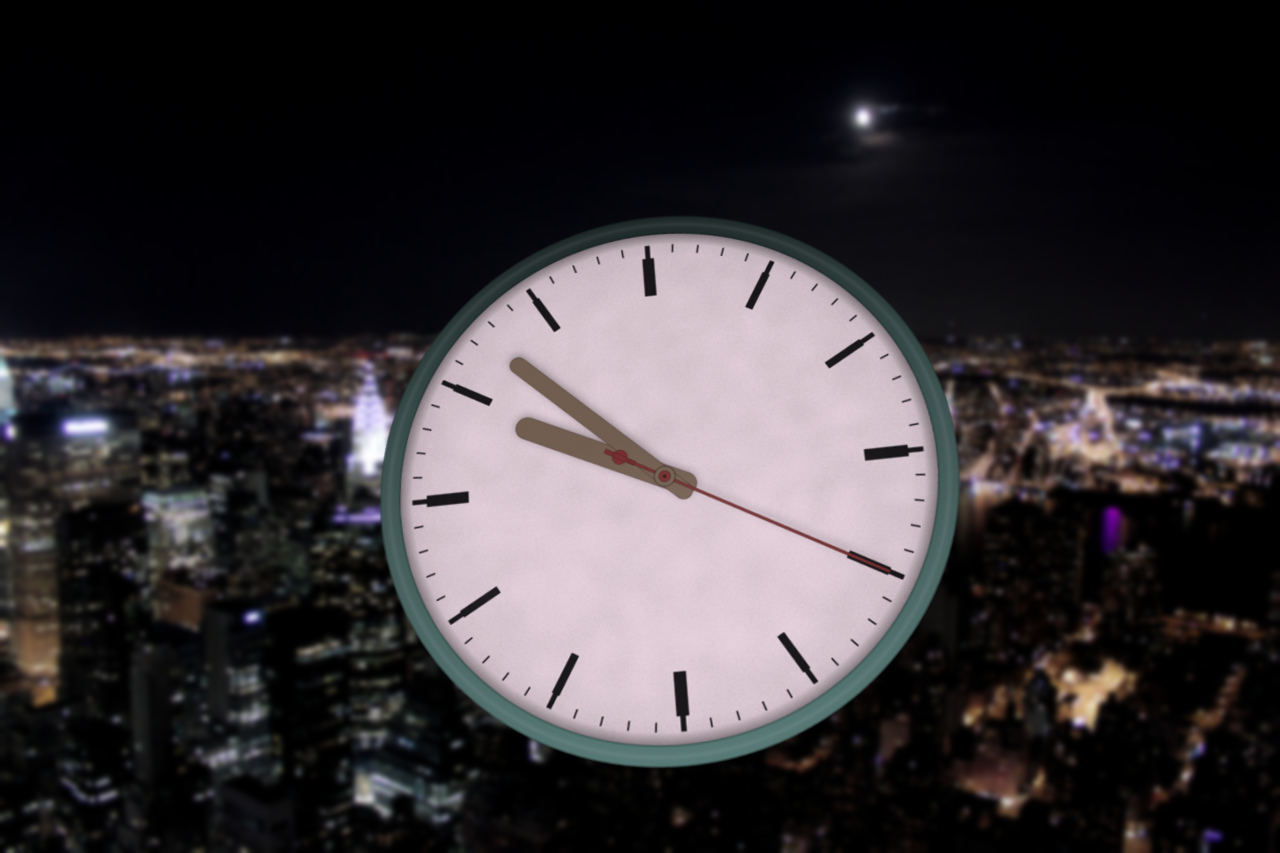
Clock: 9.52.20
